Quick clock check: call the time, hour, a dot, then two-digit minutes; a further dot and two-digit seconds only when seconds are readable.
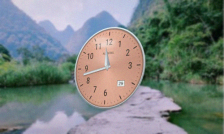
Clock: 11.43
